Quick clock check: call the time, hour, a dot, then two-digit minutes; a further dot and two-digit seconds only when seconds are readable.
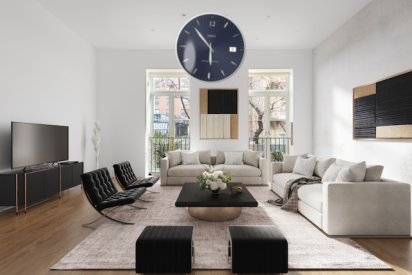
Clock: 5.53
